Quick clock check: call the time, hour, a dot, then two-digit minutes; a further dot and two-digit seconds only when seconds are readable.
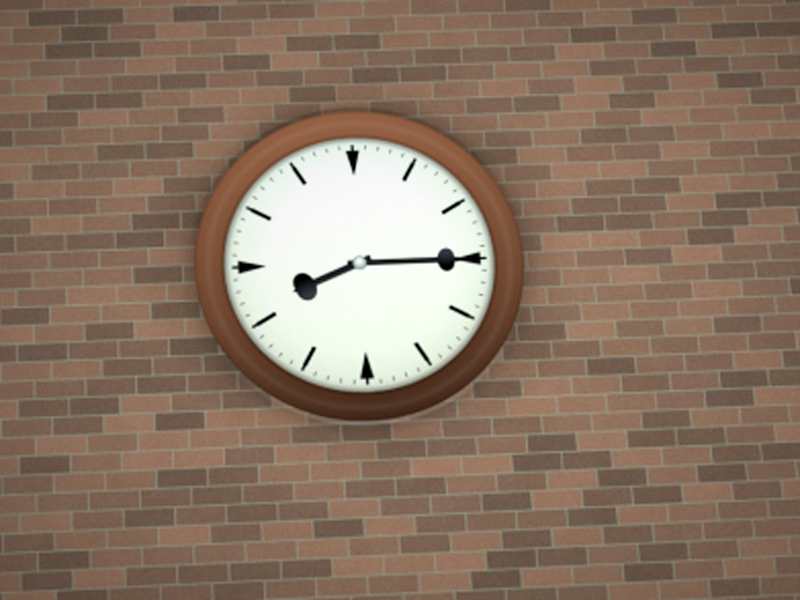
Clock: 8.15
